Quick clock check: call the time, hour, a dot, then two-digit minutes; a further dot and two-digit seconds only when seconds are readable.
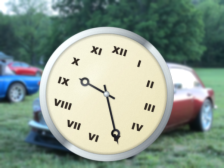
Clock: 9.25
